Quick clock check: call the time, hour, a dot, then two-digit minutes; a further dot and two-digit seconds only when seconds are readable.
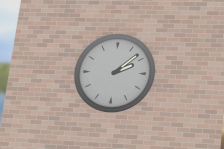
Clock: 2.08
